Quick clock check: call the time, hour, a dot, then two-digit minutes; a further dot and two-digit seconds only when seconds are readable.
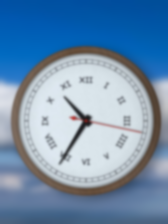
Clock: 10.35.17
